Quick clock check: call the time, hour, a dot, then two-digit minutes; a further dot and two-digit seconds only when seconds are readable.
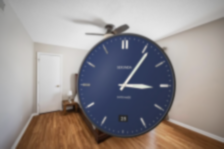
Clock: 3.06
